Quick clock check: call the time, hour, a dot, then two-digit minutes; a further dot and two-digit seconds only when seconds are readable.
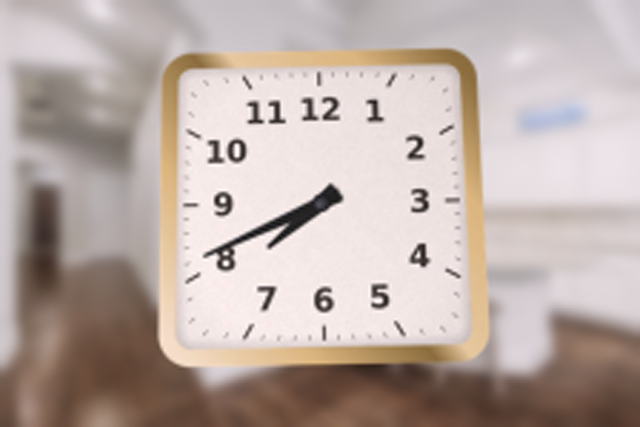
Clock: 7.41
